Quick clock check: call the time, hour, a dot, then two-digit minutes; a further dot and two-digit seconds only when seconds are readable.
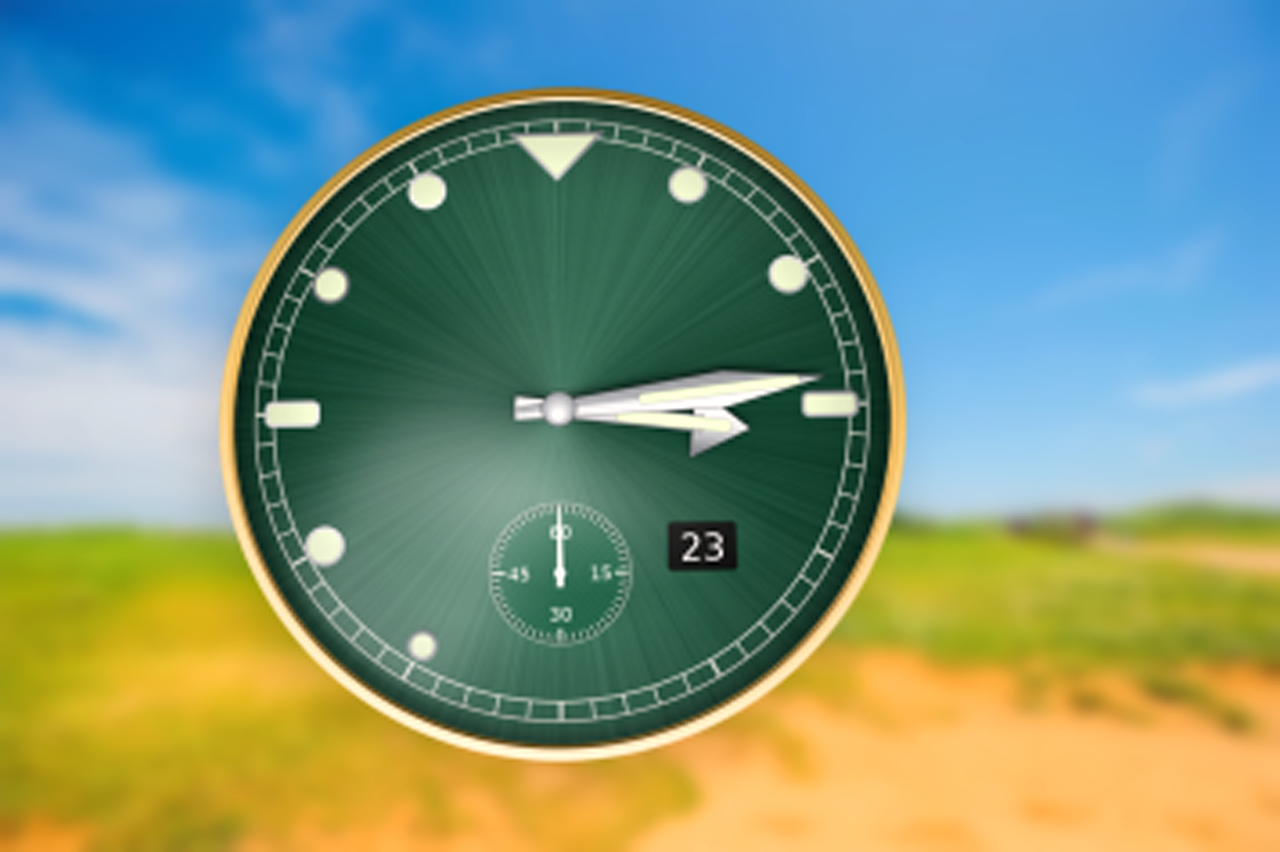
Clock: 3.14
